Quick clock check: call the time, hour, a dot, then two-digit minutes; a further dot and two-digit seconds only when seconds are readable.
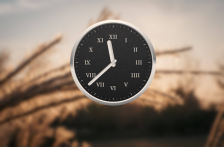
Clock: 11.38
